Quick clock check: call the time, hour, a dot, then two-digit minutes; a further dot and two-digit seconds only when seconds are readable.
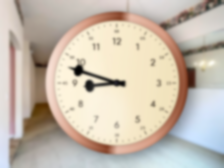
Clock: 8.48
